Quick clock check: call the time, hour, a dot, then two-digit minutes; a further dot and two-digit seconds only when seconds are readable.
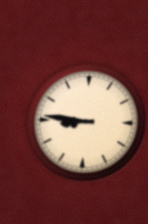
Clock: 8.46
